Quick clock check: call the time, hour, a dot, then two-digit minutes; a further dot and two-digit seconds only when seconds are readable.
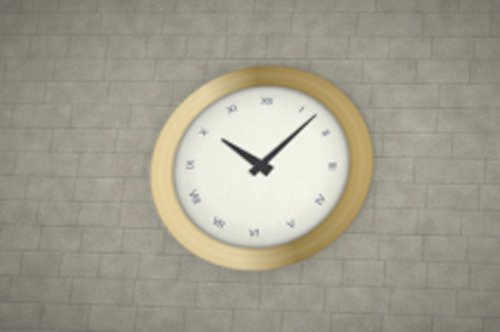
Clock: 10.07
